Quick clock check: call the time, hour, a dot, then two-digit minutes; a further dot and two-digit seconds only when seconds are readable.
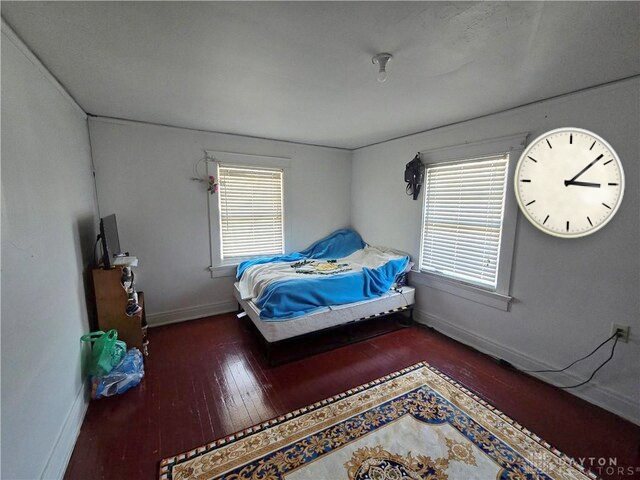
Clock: 3.08
